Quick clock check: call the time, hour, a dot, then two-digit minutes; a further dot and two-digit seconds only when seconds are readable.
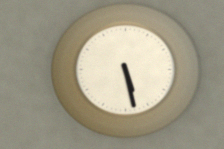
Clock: 5.28
